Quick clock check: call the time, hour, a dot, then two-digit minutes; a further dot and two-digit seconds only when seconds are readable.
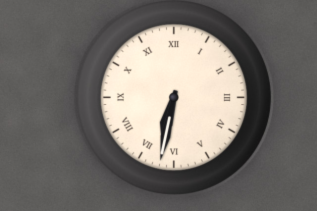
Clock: 6.32
